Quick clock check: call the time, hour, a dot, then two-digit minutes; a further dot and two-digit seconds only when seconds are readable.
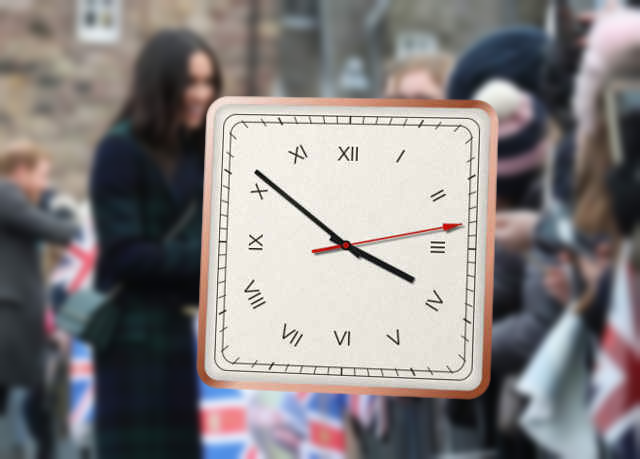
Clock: 3.51.13
